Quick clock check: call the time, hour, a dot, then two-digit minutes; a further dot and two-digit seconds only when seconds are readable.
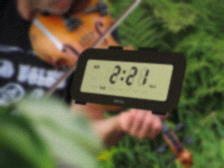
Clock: 2.21
